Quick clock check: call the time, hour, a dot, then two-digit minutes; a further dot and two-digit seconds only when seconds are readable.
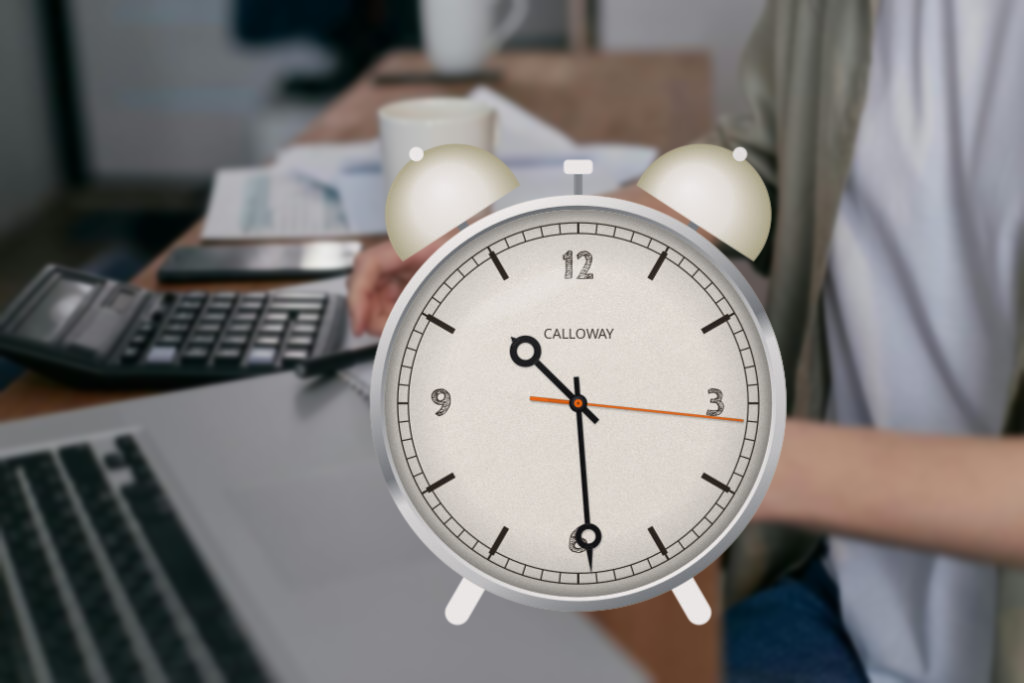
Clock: 10.29.16
